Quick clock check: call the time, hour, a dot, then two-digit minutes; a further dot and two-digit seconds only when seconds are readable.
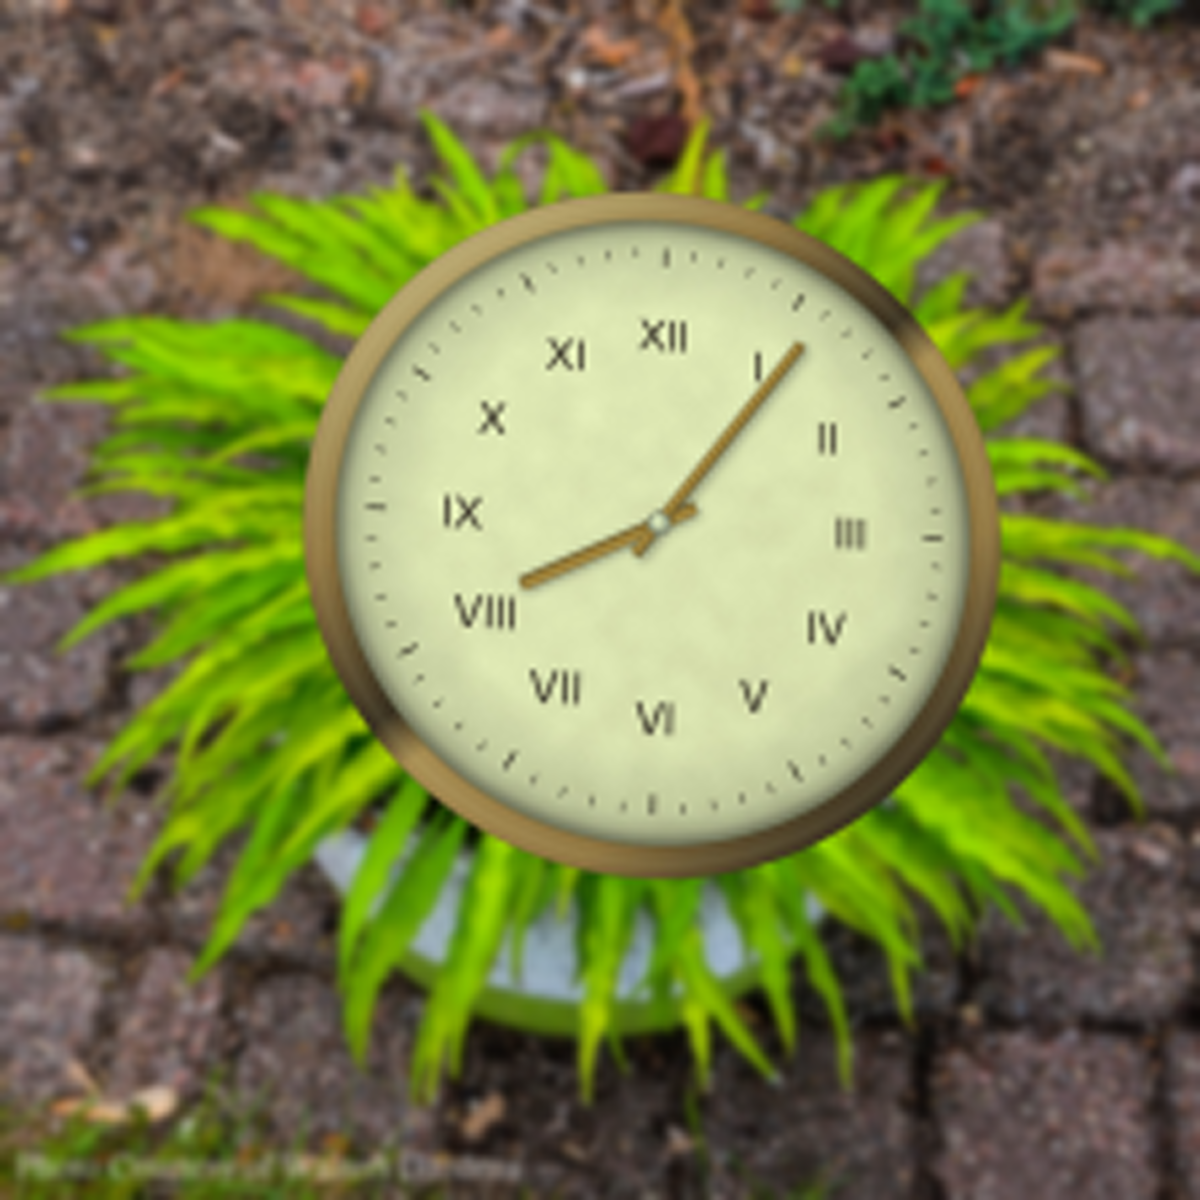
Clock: 8.06
